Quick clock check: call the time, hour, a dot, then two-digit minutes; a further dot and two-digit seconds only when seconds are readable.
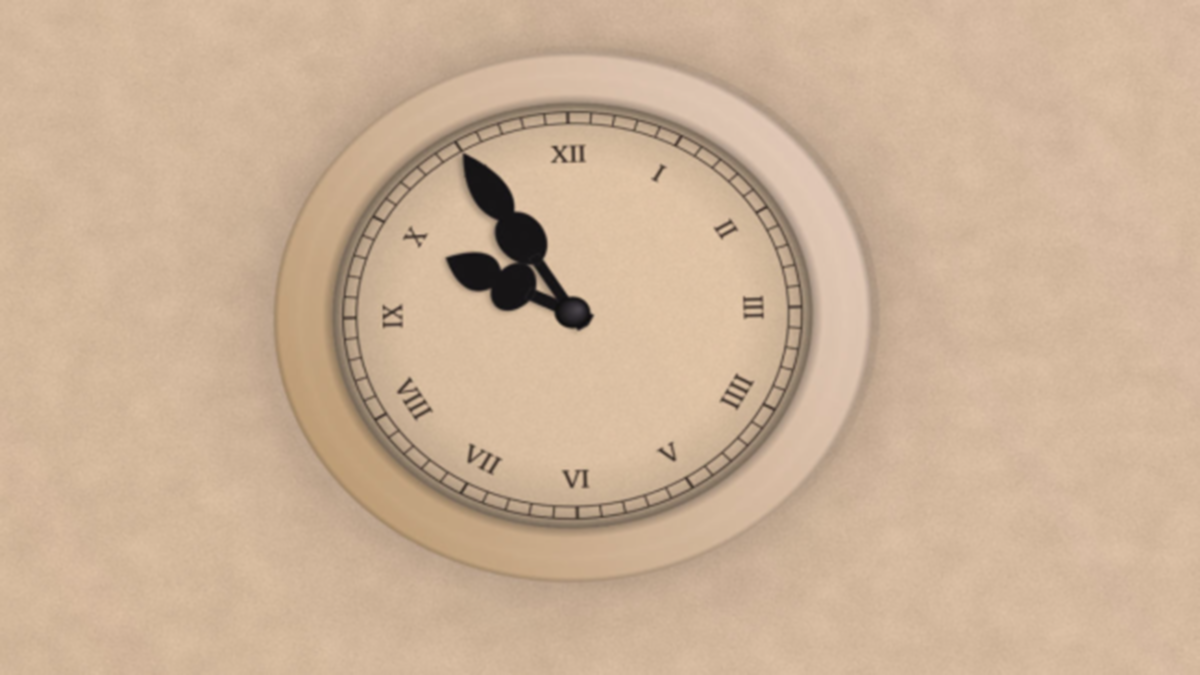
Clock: 9.55
